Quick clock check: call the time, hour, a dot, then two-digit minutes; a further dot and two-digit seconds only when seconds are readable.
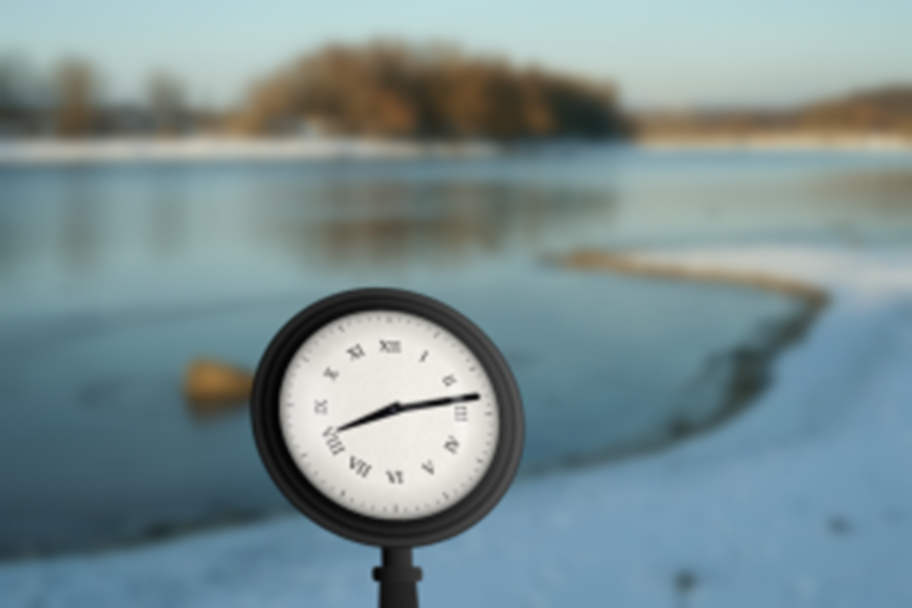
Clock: 8.13
